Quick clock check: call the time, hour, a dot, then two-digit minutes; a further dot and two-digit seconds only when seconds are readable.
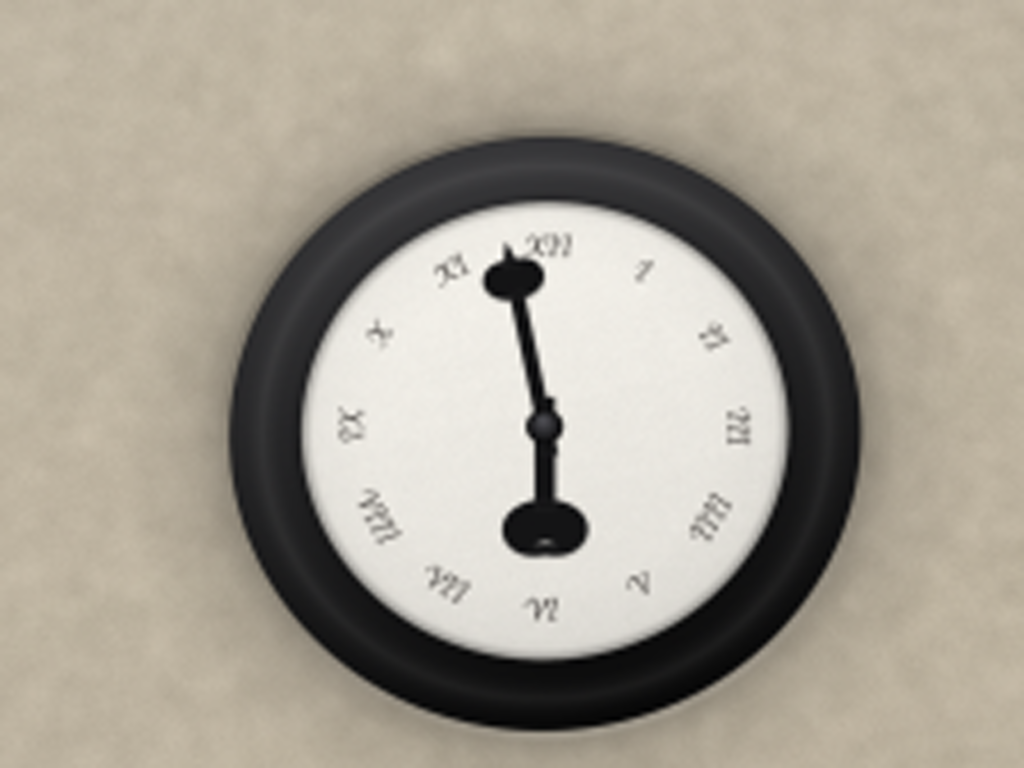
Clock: 5.58
